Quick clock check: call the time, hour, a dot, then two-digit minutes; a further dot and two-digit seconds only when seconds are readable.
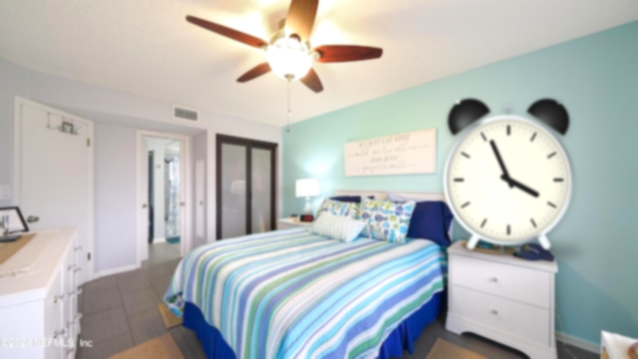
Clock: 3.56
